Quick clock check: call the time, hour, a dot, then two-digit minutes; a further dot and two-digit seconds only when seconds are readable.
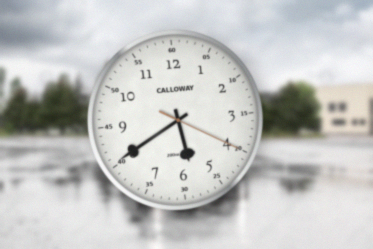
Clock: 5.40.20
